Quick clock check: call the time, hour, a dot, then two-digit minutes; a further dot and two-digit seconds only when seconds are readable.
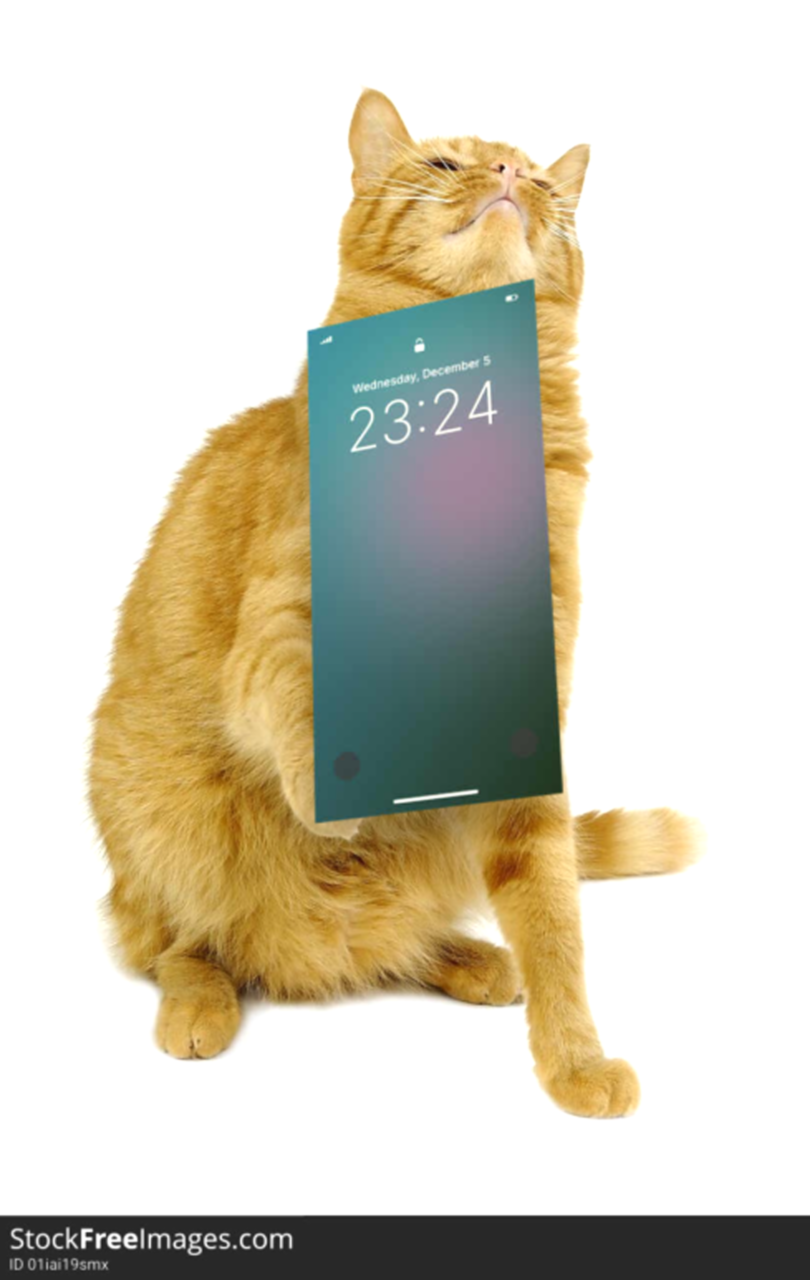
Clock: 23.24
